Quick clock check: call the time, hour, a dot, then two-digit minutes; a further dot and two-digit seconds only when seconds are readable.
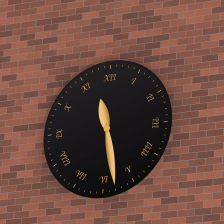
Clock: 11.28
